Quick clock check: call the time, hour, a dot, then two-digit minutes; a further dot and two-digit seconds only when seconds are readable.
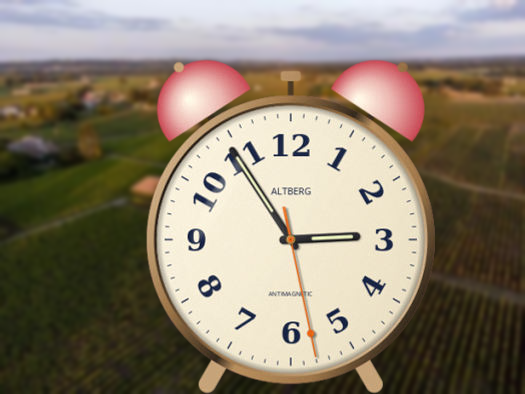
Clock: 2.54.28
